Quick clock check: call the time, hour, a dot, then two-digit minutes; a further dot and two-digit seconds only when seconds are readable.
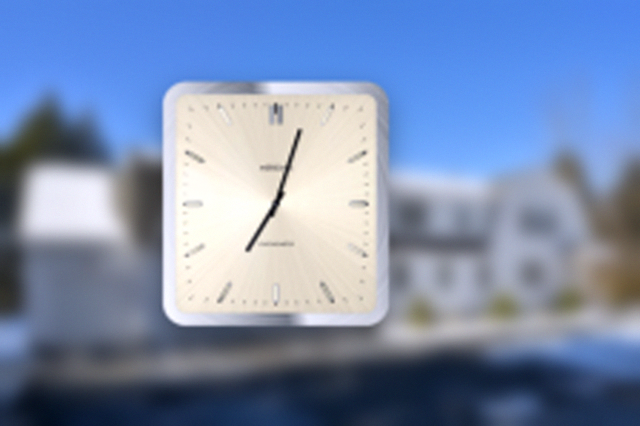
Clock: 7.03
